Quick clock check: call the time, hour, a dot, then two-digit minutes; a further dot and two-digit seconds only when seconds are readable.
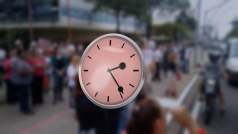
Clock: 2.24
